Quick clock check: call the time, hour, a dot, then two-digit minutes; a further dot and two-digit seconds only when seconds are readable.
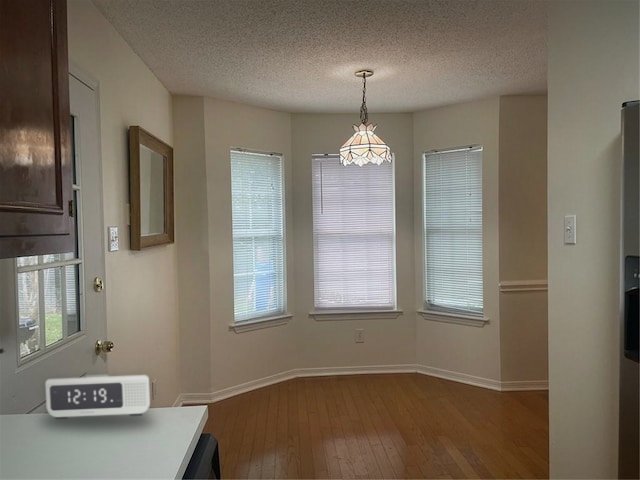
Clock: 12.19
